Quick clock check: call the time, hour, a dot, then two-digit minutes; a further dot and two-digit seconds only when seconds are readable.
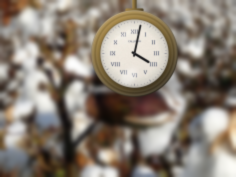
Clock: 4.02
